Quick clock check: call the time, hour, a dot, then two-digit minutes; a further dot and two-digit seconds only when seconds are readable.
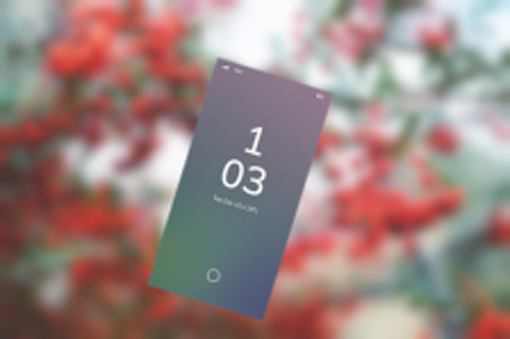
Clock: 1.03
